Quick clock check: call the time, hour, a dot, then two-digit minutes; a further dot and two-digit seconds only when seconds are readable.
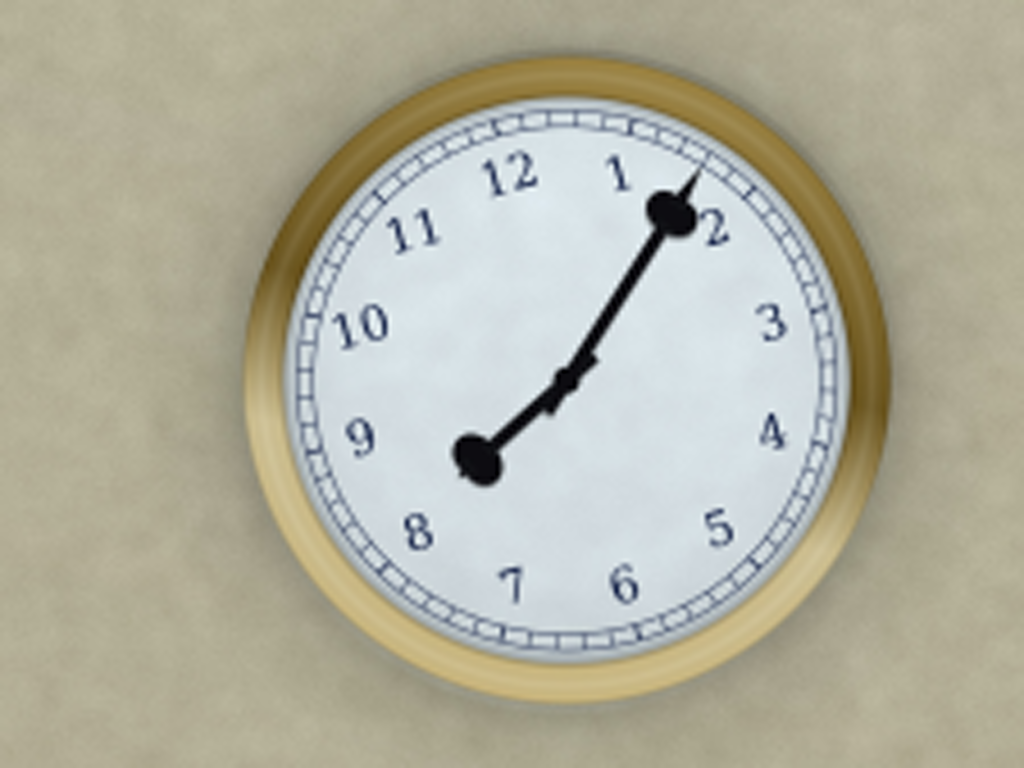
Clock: 8.08
